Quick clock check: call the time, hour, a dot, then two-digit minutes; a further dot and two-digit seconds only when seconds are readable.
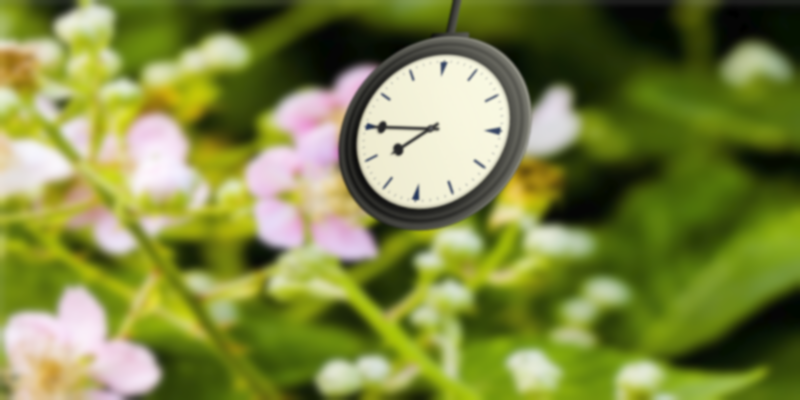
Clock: 7.45
